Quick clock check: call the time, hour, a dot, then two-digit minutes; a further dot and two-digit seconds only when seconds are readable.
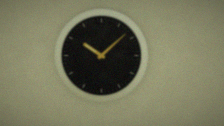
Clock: 10.08
